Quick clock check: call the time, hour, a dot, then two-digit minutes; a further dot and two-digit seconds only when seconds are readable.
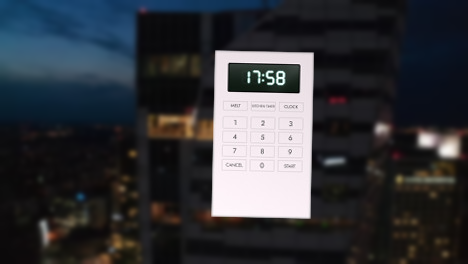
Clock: 17.58
